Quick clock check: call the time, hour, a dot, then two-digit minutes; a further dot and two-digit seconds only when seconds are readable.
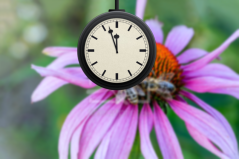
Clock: 11.57
